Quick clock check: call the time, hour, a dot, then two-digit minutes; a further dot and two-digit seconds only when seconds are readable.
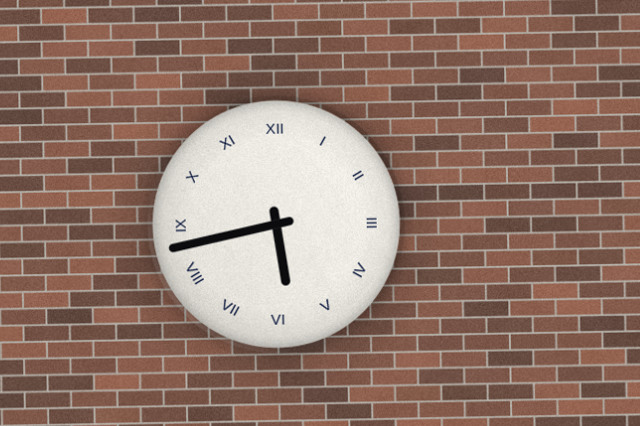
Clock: 5.43
